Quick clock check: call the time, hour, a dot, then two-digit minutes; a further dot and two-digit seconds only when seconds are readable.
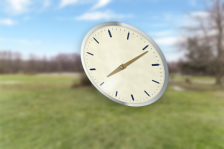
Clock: 8.11
